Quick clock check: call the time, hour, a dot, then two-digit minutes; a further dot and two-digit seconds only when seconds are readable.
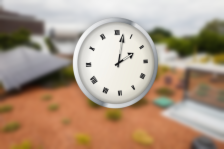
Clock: 2.02
